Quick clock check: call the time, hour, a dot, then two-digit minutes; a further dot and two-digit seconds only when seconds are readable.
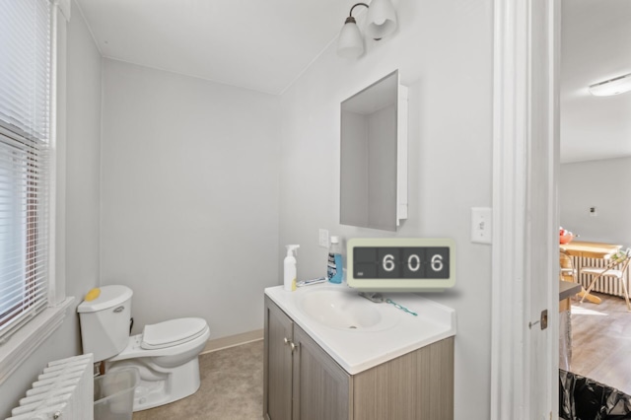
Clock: 6.06
